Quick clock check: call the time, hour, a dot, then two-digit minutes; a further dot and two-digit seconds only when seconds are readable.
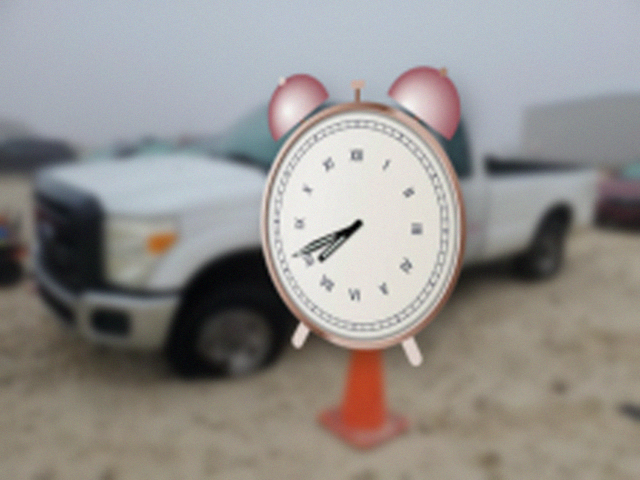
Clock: 7.41
